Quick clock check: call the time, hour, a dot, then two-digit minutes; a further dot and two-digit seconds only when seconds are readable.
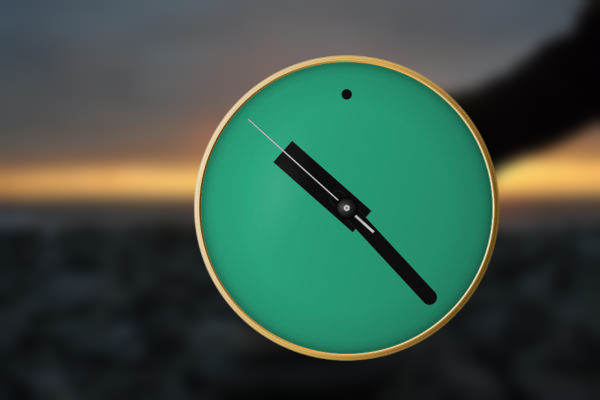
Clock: 10.22.52
